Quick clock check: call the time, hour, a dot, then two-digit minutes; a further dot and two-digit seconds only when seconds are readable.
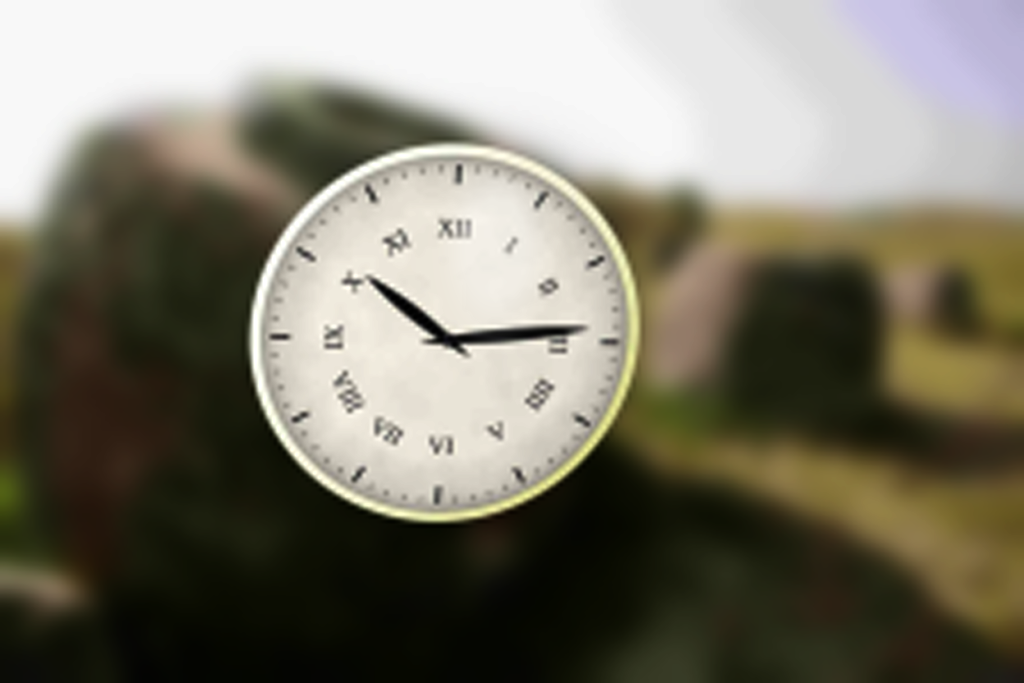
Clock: 10.14
